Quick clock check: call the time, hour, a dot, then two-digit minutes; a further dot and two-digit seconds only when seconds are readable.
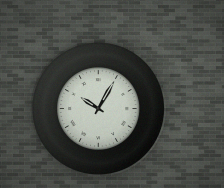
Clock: 10.05
